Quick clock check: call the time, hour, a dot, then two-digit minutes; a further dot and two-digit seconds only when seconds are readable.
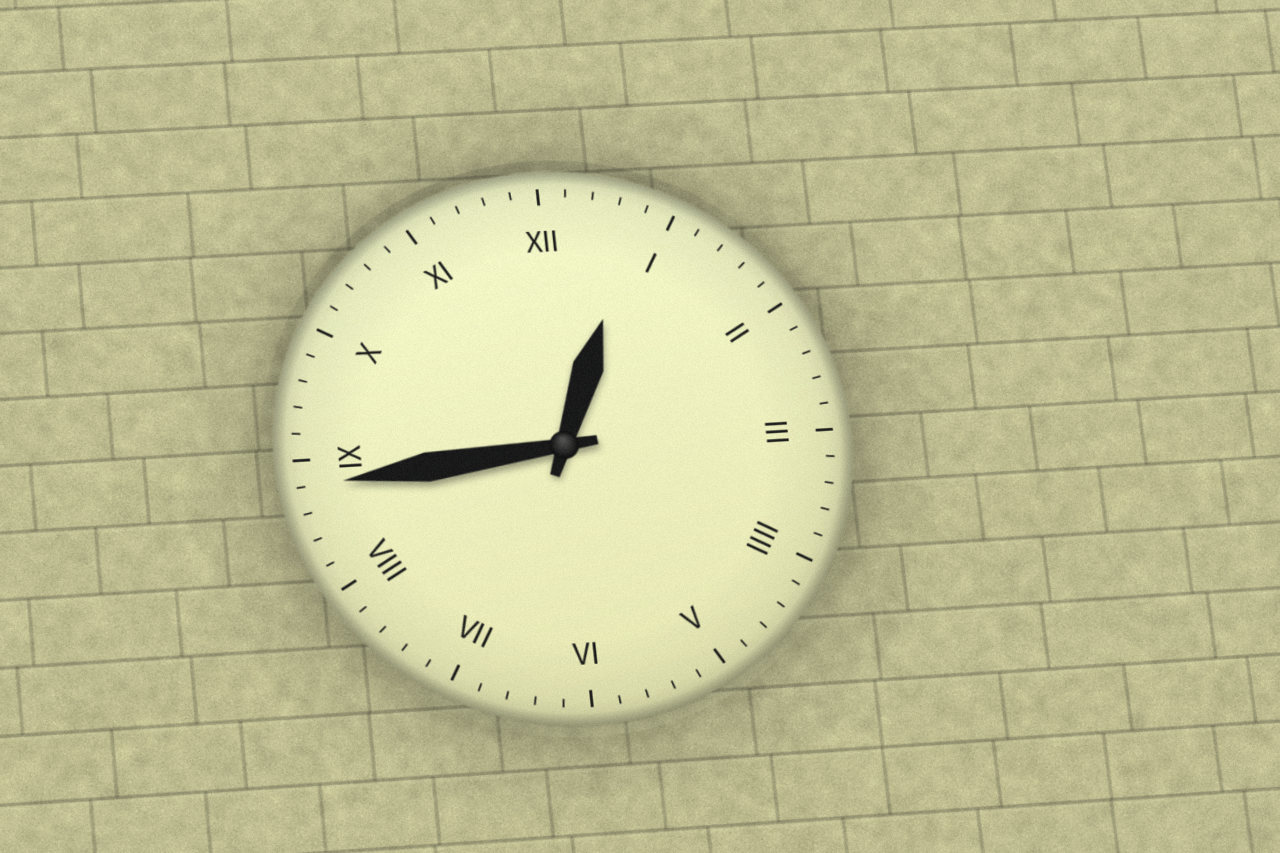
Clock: 12.44
